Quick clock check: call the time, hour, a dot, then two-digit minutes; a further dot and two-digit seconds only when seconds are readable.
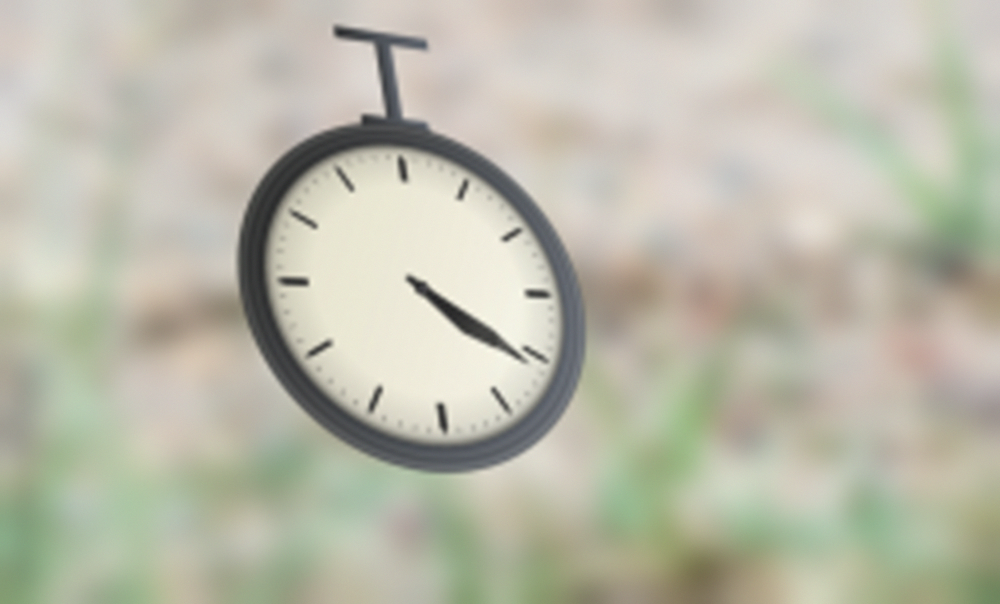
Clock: 4.21
